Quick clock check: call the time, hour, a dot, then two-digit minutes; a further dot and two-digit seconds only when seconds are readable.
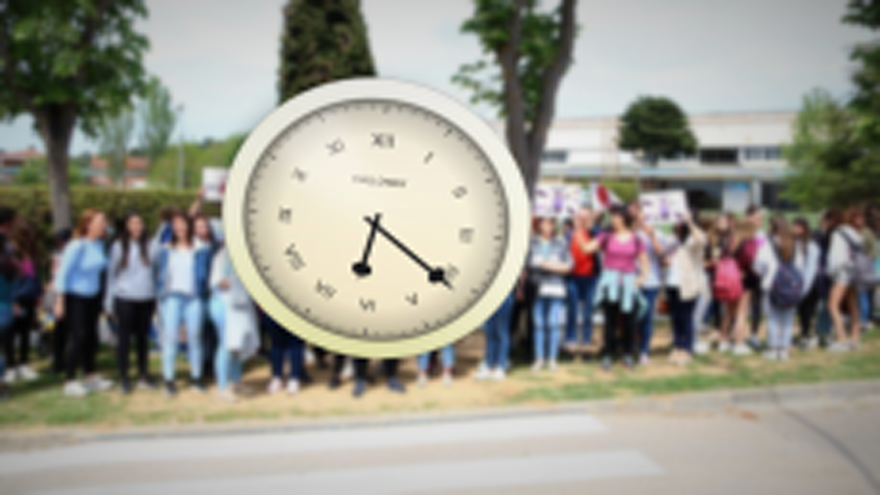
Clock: 6.21
